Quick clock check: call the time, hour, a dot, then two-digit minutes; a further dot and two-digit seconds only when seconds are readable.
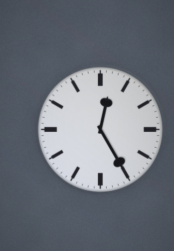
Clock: 12.25
